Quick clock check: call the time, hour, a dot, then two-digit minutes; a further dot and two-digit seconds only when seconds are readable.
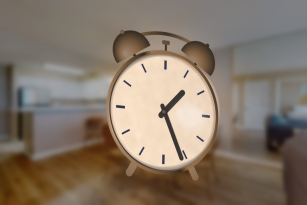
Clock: 1.26
